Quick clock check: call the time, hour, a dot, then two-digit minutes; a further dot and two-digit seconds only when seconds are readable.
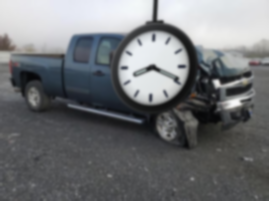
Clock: 8.19
